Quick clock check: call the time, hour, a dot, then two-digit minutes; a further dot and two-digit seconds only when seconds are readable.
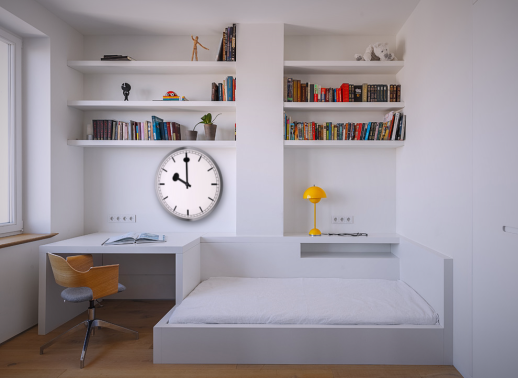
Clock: 10.00
